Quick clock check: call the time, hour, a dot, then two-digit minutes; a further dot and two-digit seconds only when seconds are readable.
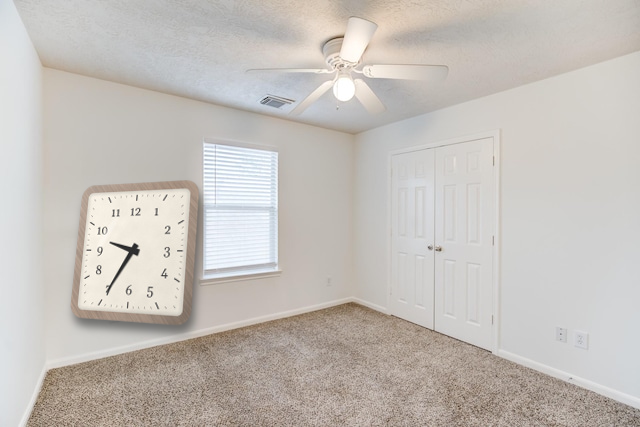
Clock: 9.35
